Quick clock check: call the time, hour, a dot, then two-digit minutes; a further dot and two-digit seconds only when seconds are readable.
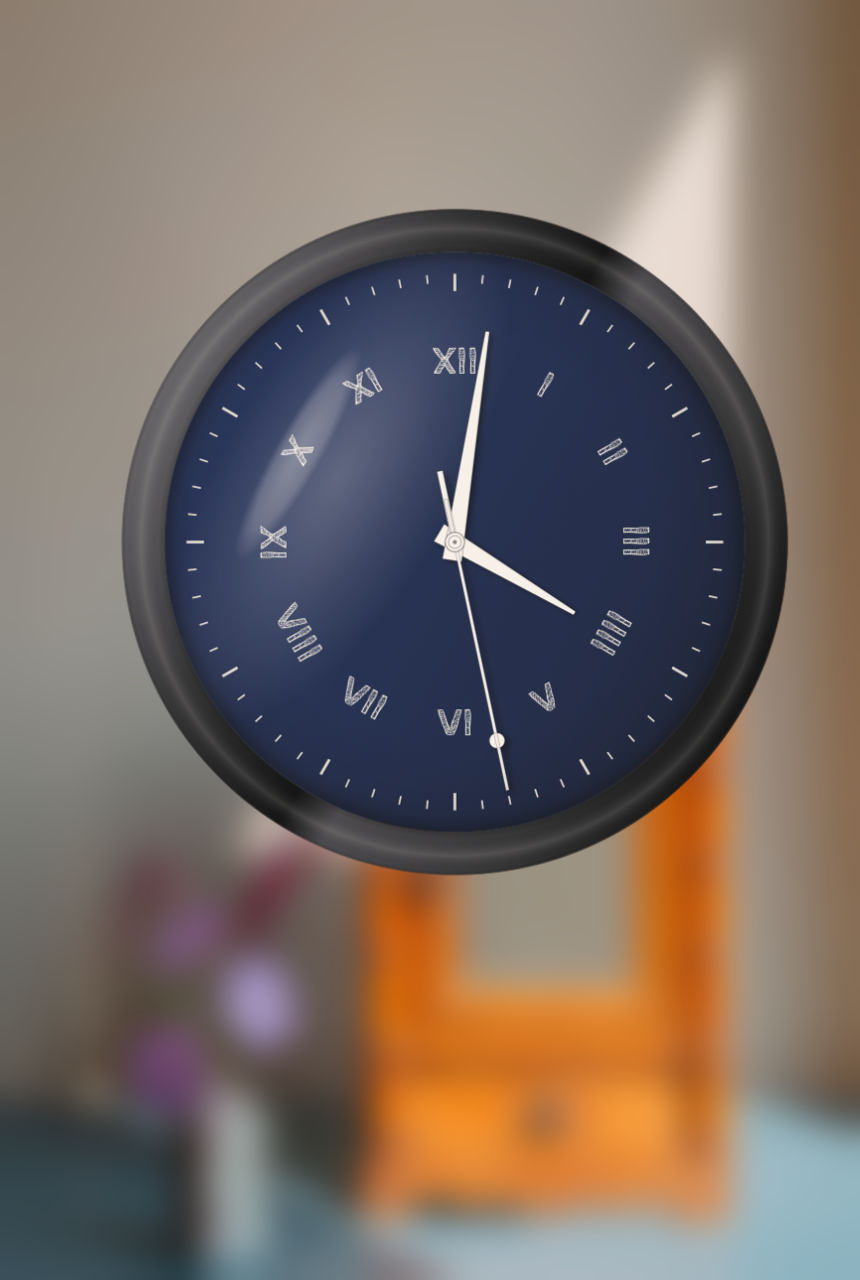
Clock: 4.01.28
